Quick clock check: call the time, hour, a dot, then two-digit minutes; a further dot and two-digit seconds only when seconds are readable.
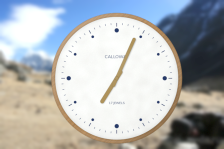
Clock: 7.04
